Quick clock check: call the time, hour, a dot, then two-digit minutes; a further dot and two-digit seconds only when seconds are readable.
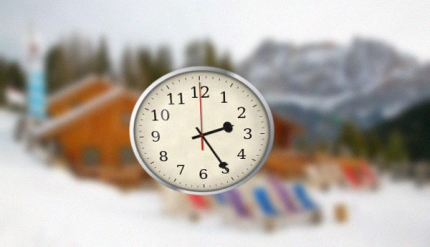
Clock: 2.25.00
